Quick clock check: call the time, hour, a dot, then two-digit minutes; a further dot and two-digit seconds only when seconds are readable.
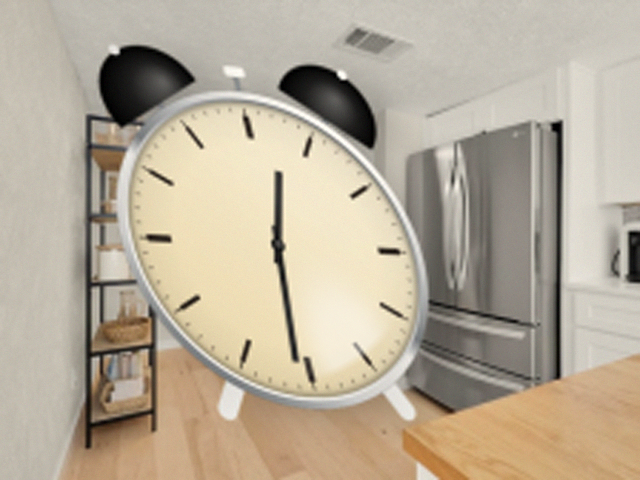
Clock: 12.31
